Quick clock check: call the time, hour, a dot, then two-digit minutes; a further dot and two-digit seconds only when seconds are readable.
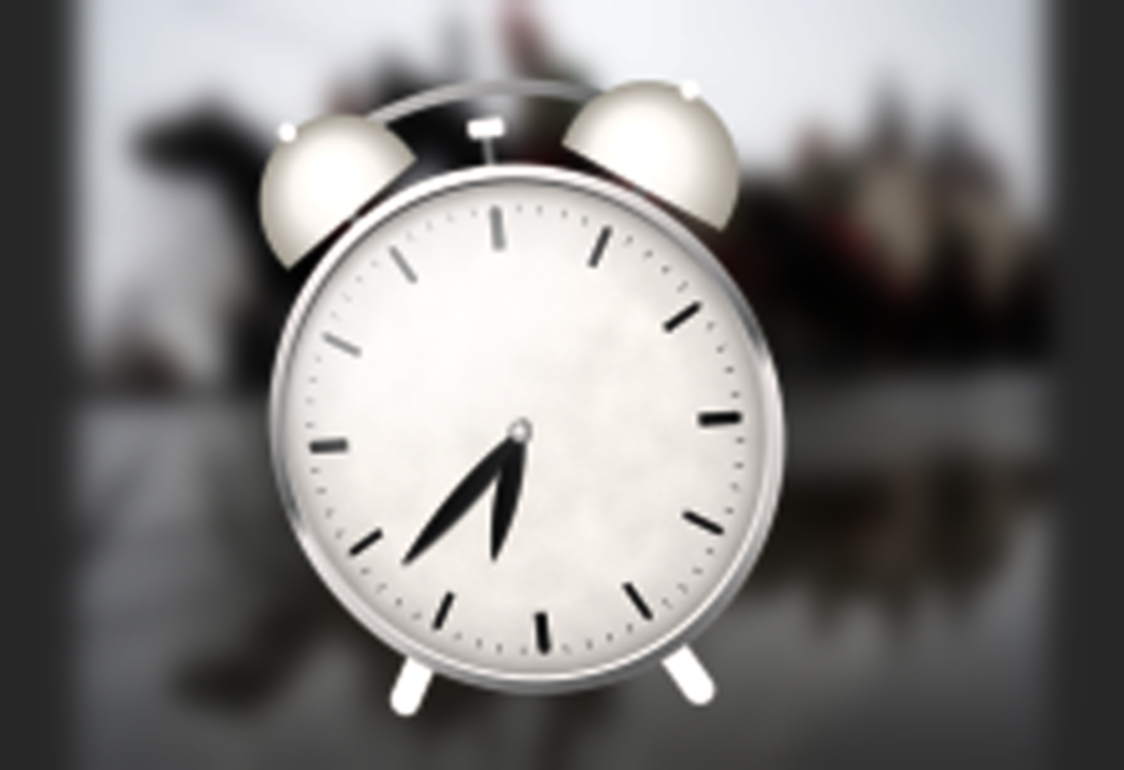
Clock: 6.38
